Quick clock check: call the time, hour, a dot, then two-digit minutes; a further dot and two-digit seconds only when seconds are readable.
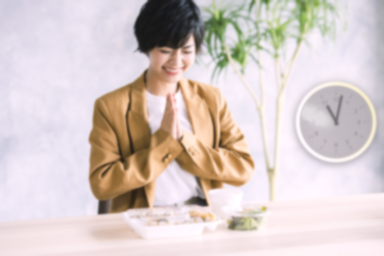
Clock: 11.02
